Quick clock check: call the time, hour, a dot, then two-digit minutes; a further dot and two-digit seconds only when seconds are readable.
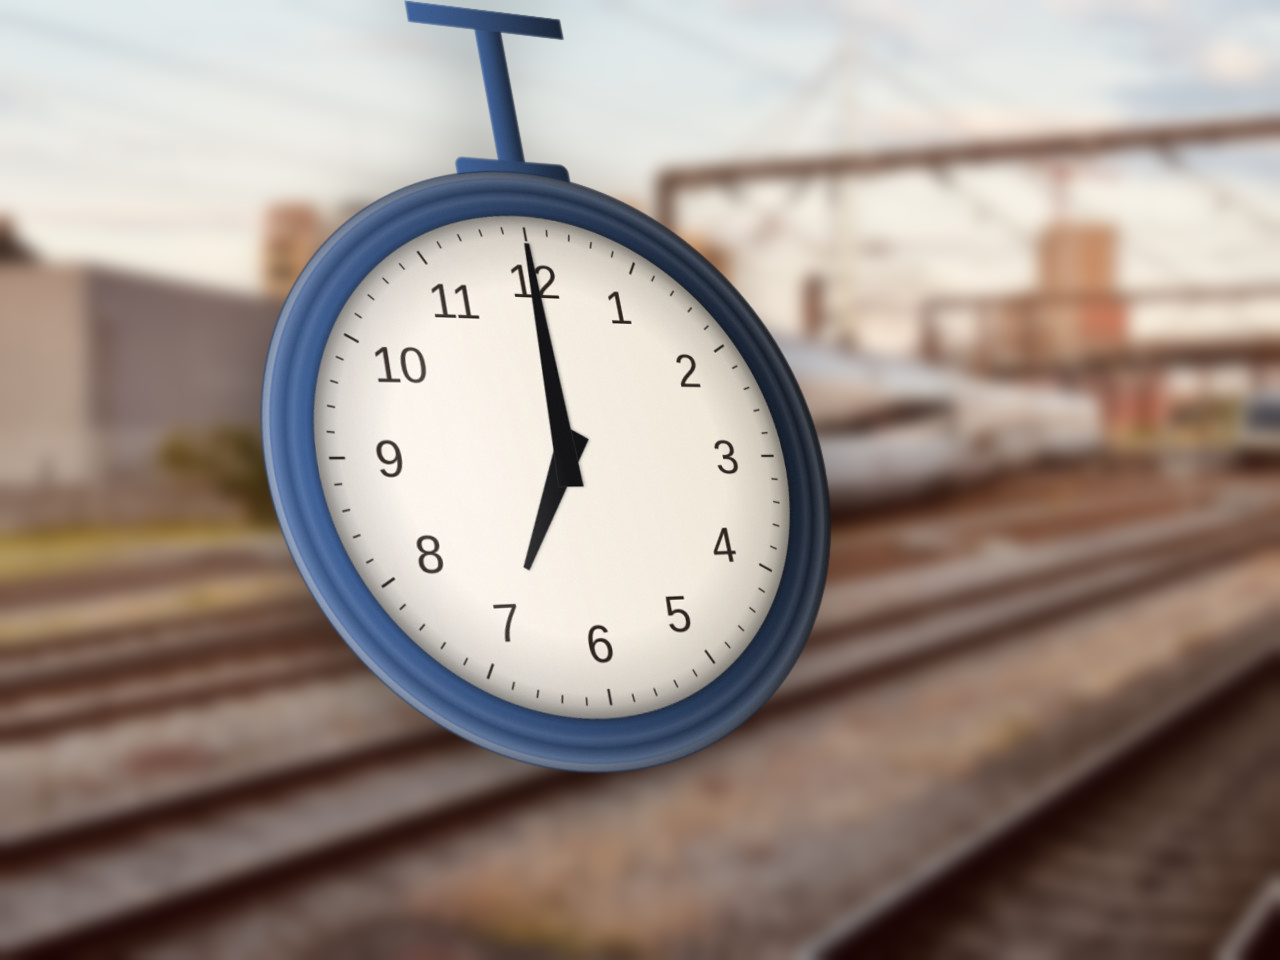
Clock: 7.00
